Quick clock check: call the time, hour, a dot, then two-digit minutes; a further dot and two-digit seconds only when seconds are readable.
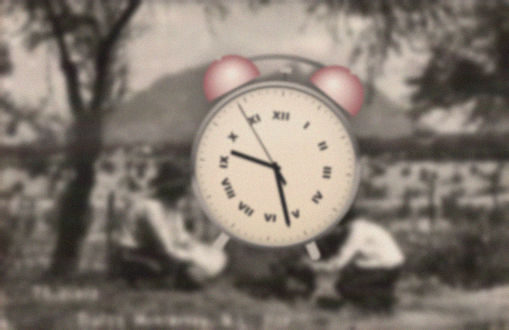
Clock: 9.26.54
